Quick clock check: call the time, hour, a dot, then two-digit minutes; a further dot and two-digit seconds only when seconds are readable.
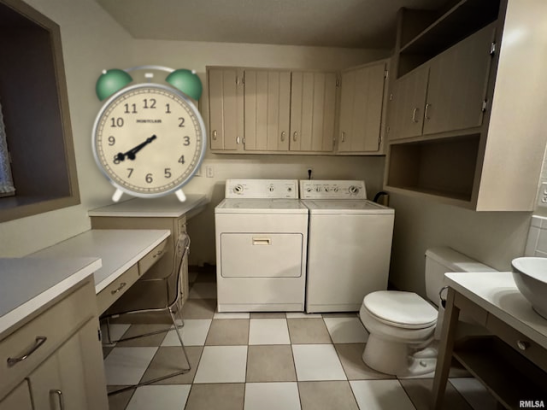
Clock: 7.40
